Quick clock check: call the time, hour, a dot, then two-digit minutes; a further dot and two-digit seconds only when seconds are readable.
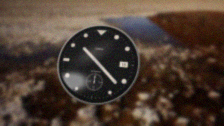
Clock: 10.22
